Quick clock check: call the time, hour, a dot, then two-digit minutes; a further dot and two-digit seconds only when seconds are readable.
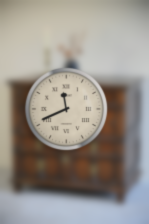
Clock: 11.41
